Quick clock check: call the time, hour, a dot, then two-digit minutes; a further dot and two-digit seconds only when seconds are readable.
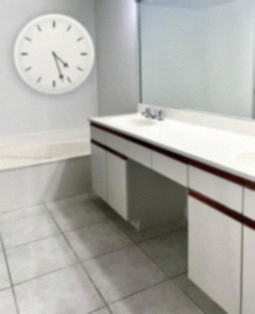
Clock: 4.27
